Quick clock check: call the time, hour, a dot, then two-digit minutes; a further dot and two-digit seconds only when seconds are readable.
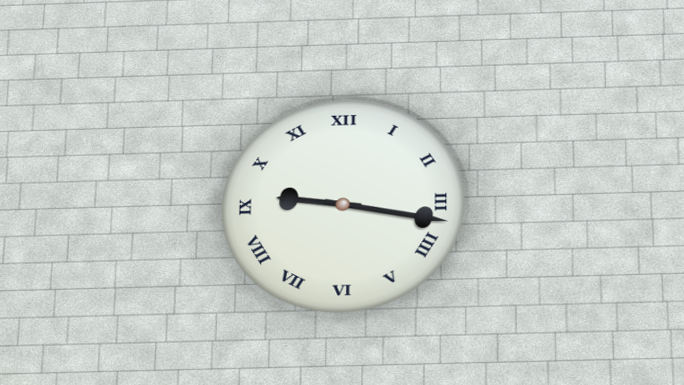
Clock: 9.17
